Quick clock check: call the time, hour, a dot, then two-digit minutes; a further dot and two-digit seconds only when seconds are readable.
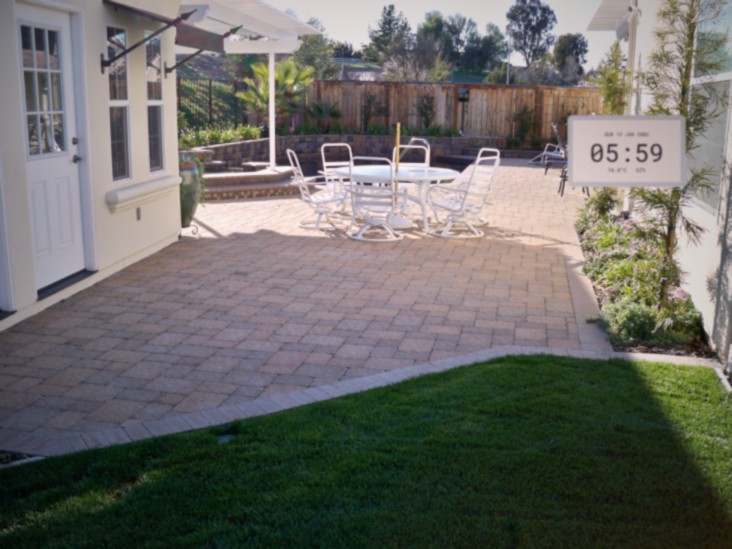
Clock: 5.59
